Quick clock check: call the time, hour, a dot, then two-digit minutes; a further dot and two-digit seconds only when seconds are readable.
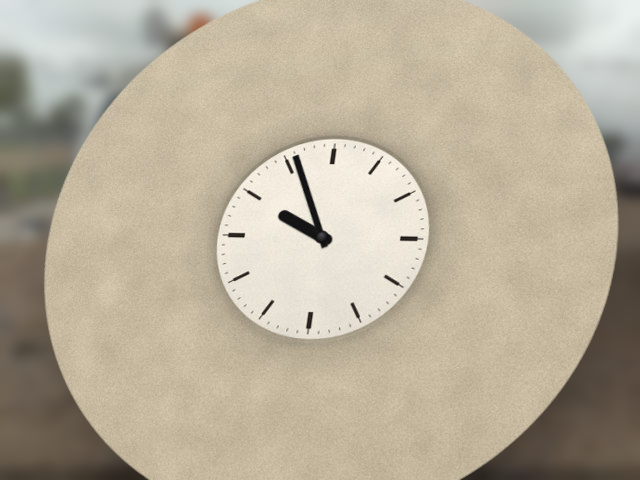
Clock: 9.56
